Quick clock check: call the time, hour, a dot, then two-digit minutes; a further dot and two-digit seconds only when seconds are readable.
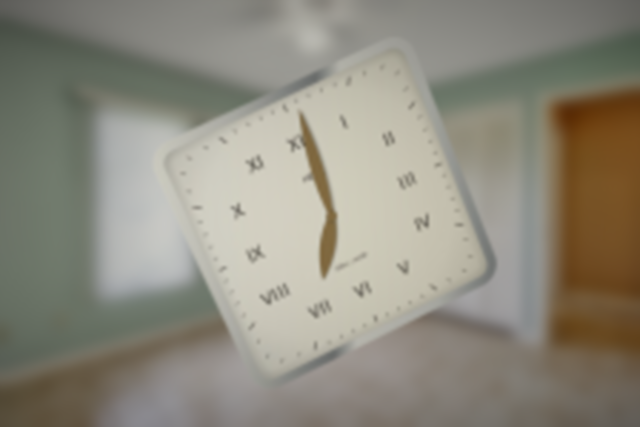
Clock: 7.01
